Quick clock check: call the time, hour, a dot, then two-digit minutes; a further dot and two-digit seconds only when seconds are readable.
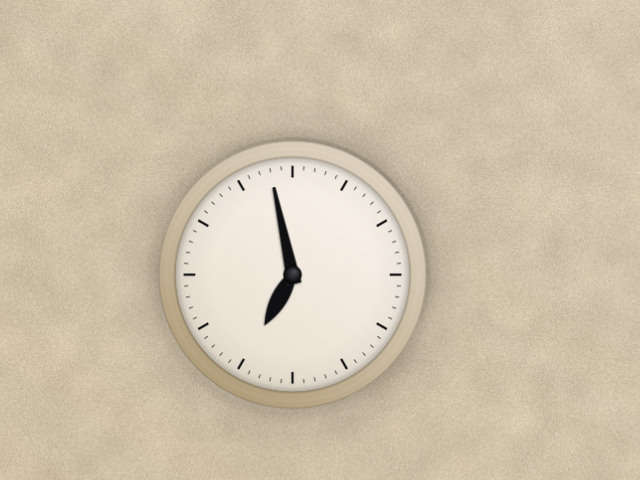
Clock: 6.58
